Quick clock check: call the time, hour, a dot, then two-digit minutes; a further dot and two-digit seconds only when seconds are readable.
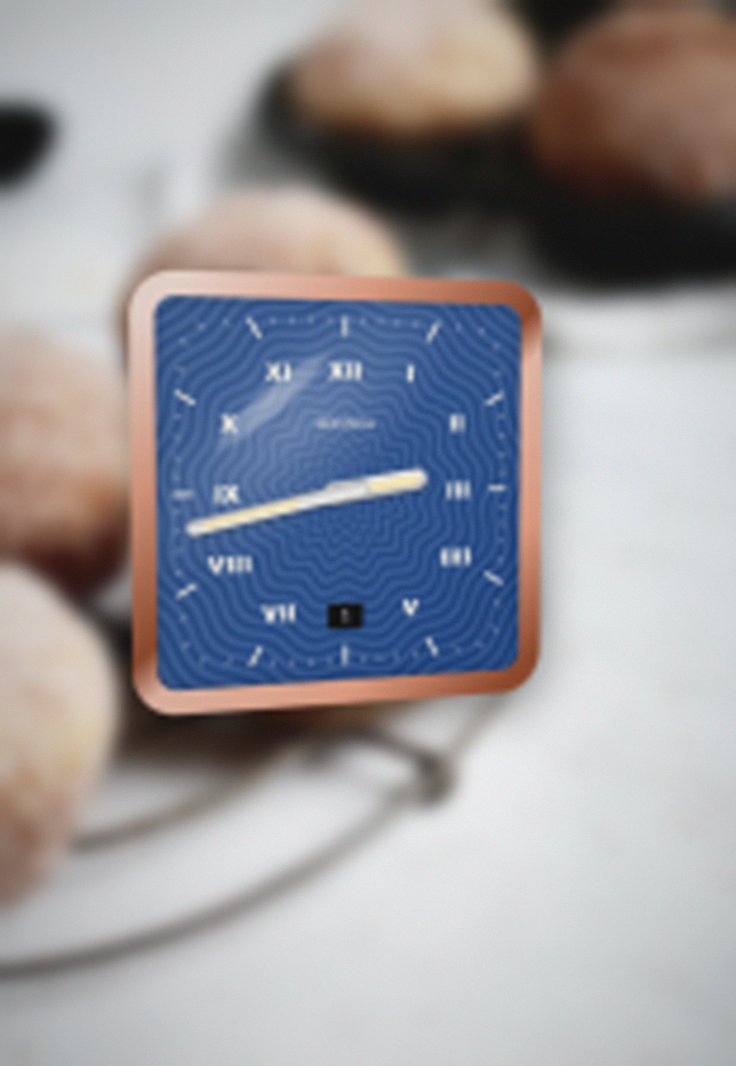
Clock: 2.43
